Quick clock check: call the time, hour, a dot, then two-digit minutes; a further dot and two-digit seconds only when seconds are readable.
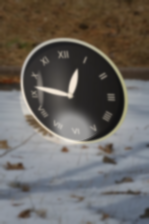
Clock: 12.47
